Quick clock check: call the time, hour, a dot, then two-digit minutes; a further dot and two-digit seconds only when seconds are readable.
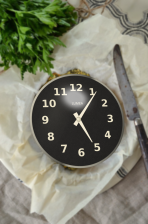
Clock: 5.06
